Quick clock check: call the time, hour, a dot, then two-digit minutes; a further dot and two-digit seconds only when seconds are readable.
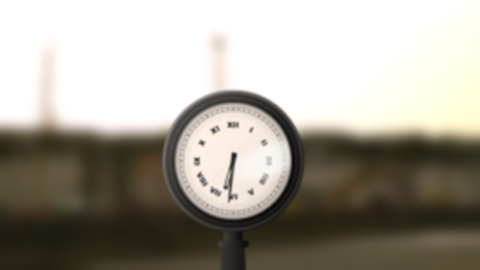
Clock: 6.31
